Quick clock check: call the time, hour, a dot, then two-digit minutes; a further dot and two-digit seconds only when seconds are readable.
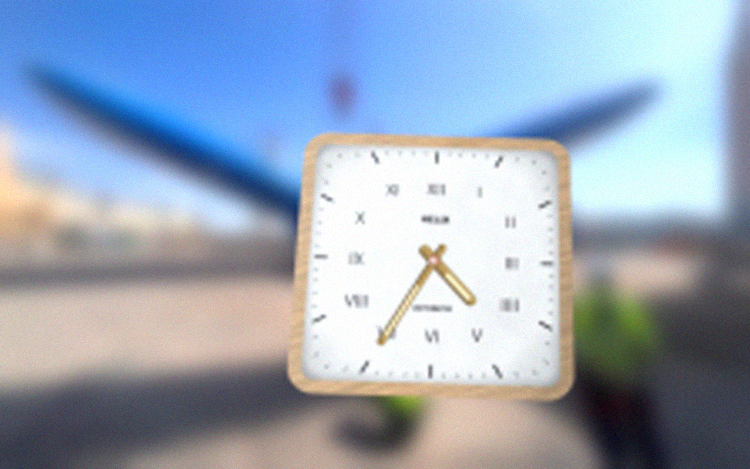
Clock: 4.35
